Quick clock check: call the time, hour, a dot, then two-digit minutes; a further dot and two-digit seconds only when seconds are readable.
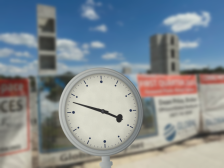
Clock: 3.48
